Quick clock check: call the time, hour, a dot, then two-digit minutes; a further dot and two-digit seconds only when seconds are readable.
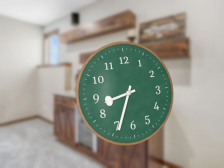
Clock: 8.34
